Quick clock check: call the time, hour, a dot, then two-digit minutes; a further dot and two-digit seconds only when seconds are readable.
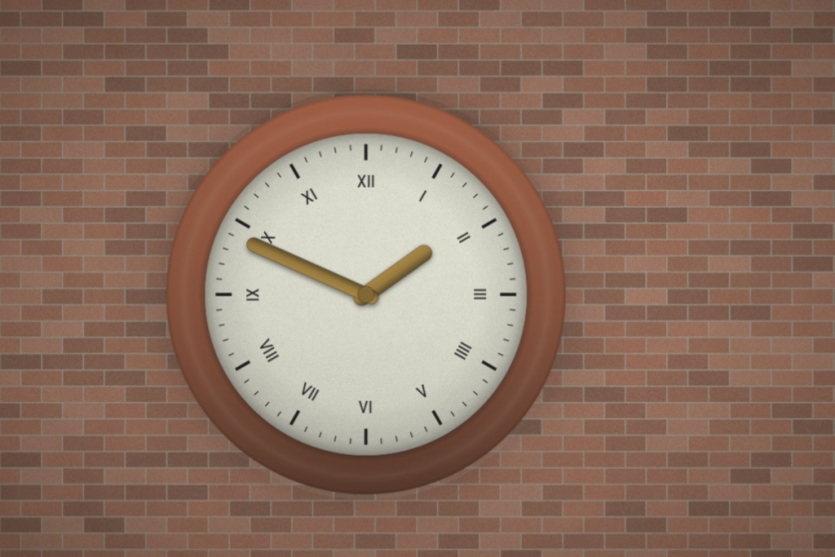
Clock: 1.49
